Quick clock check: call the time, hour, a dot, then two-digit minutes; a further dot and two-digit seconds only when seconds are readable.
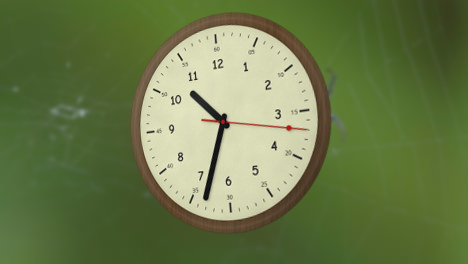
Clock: 10.33.17
